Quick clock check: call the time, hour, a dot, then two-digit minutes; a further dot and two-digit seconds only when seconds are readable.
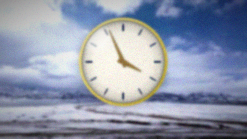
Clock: 3.56
